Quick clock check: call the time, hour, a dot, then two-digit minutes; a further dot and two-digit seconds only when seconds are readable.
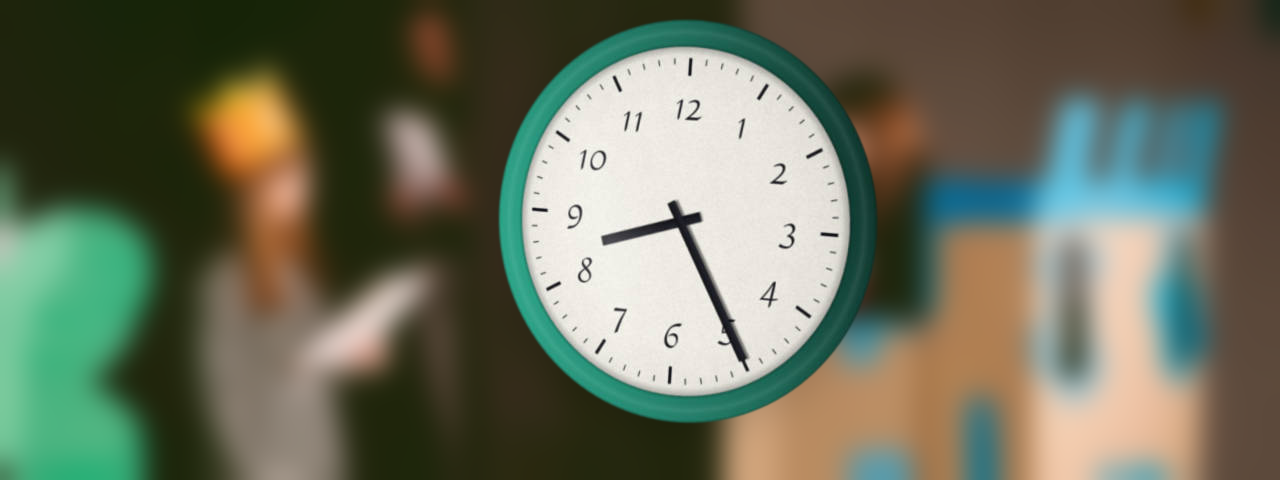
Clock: 8.25
